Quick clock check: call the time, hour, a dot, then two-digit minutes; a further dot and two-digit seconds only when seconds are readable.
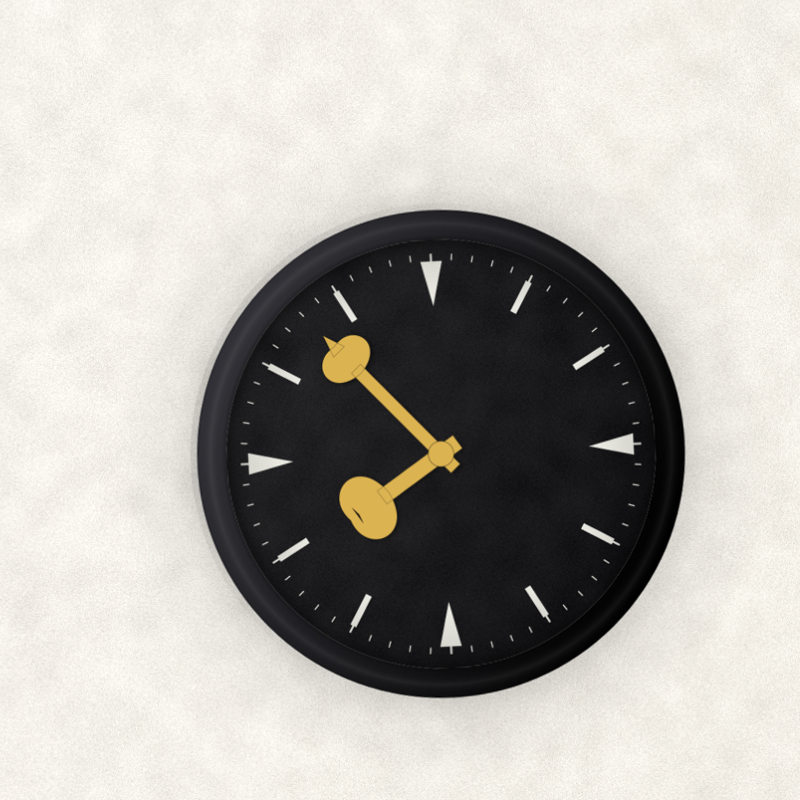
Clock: 7.53
